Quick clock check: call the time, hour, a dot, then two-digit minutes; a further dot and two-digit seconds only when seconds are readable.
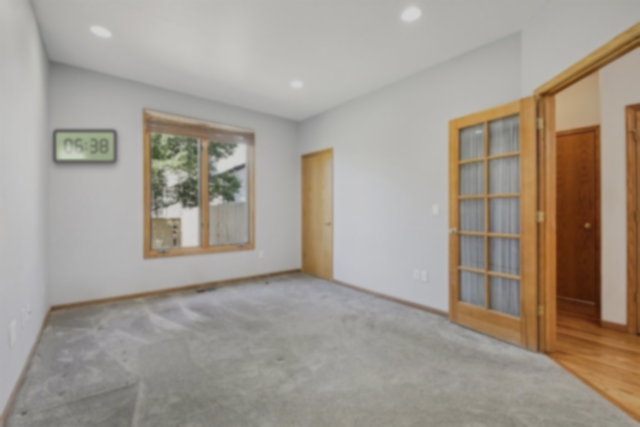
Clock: 6.38
